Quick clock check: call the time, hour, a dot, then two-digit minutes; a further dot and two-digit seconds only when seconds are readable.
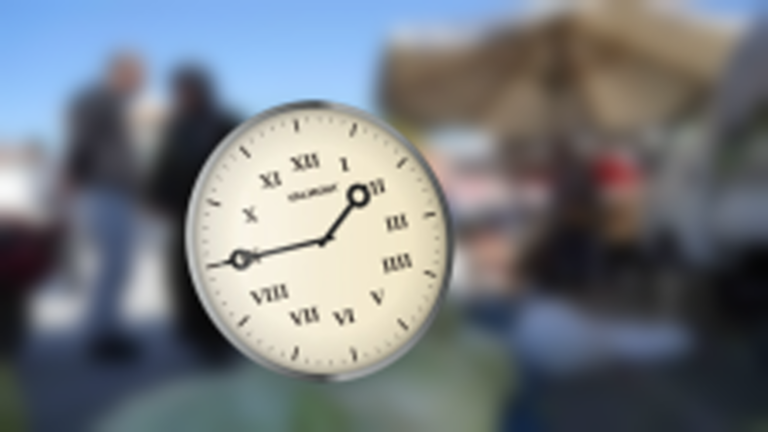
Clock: 1.45
